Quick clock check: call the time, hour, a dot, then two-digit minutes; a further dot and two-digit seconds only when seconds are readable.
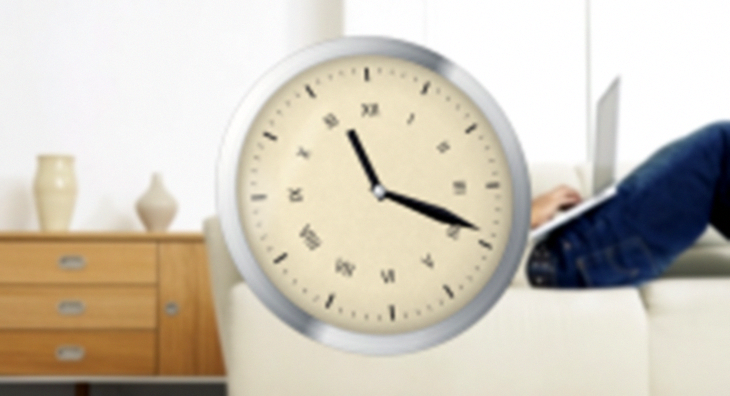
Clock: 11.19
